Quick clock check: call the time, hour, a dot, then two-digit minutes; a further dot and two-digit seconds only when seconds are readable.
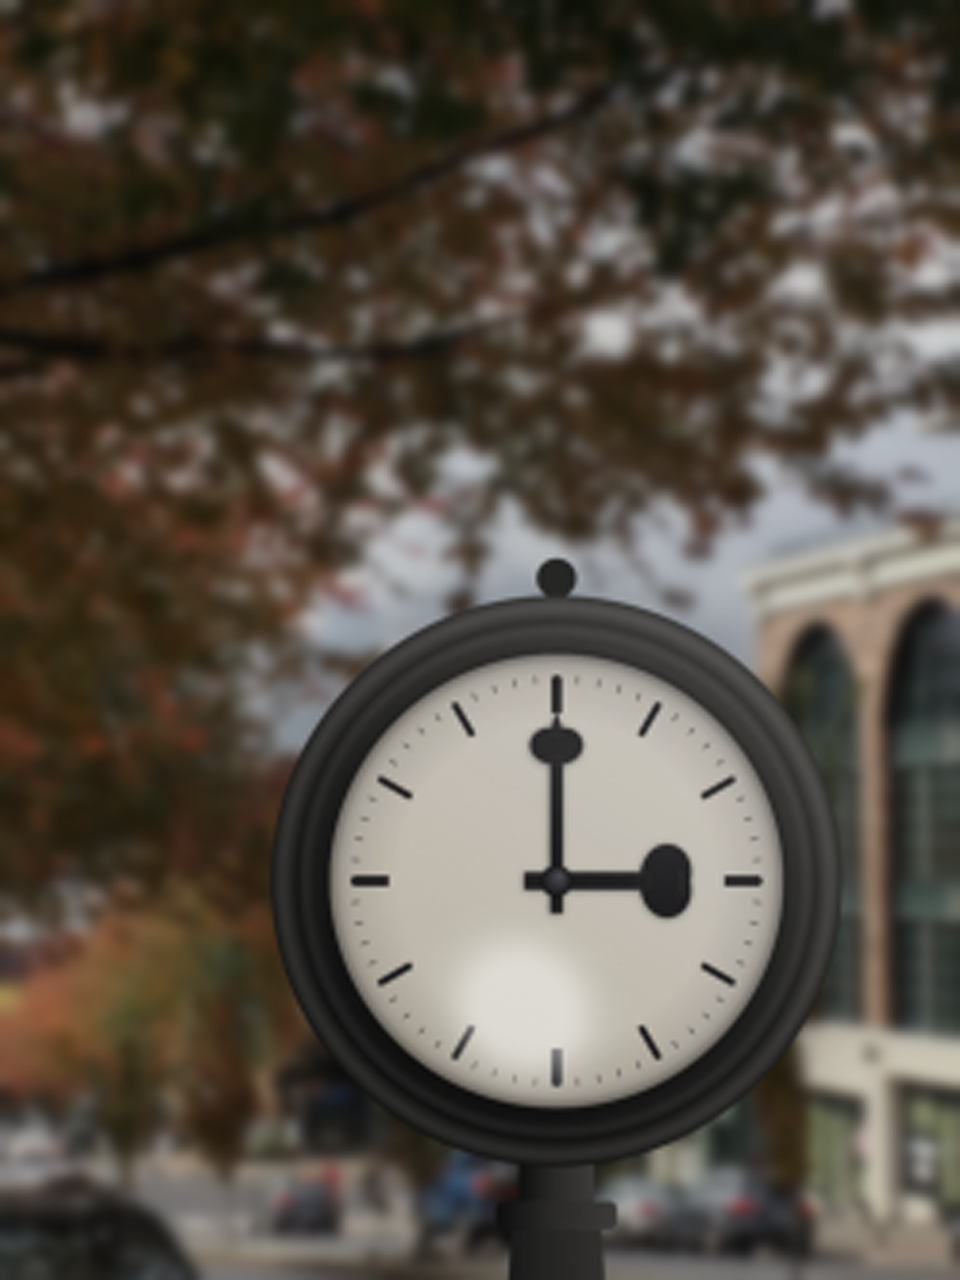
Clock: 3.00
